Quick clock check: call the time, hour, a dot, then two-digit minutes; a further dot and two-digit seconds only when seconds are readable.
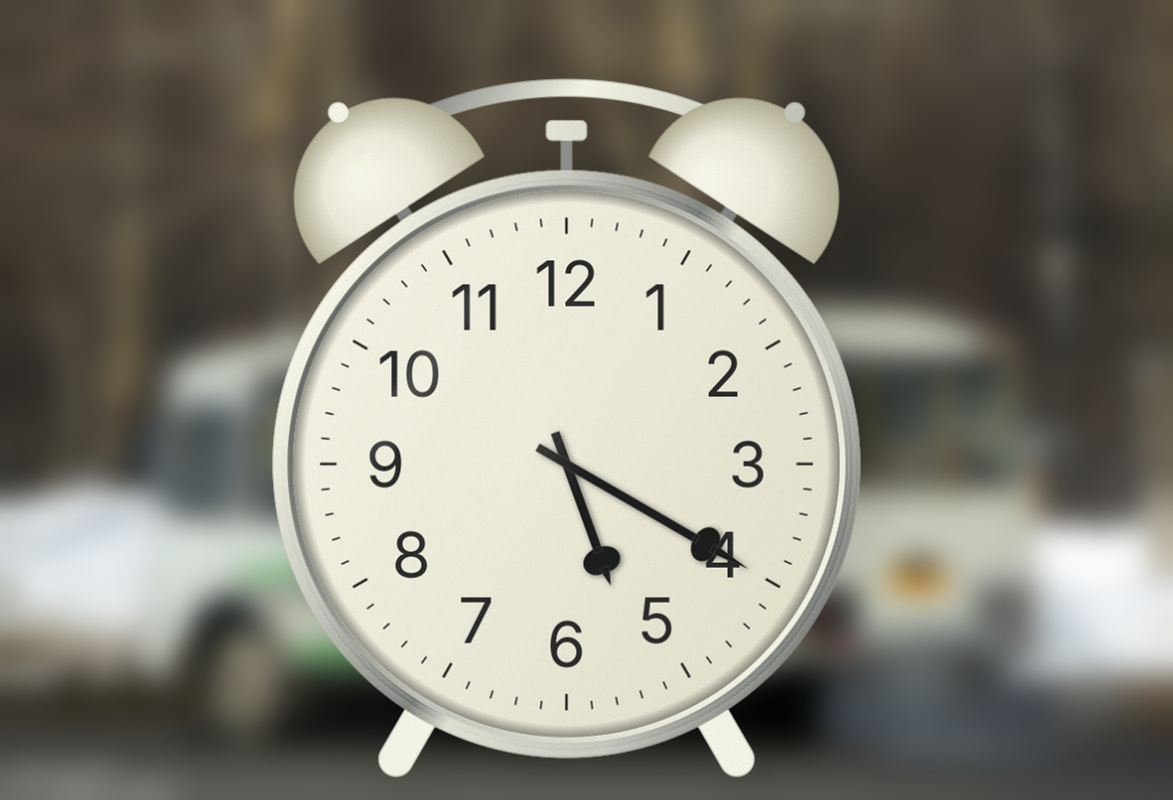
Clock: 5.20
